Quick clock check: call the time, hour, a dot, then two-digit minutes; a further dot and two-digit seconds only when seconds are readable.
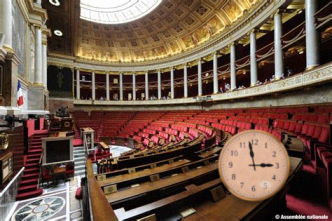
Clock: 2.58
